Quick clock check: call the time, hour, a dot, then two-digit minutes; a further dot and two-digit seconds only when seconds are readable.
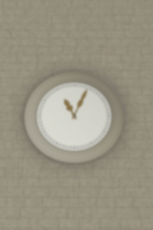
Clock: 11.04
